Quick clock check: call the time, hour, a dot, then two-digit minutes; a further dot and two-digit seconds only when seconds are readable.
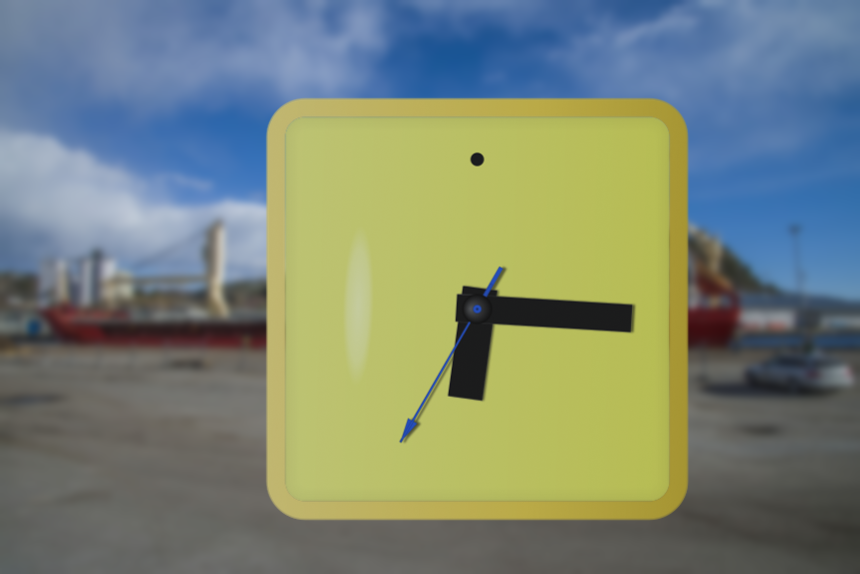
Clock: 6.15.35
